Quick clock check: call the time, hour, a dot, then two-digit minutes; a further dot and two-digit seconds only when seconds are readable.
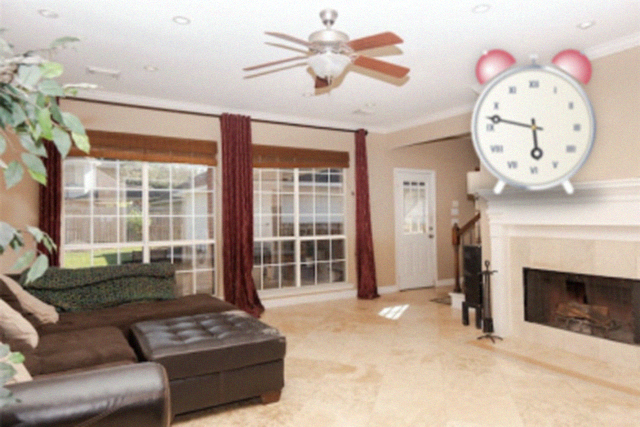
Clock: 5.47
